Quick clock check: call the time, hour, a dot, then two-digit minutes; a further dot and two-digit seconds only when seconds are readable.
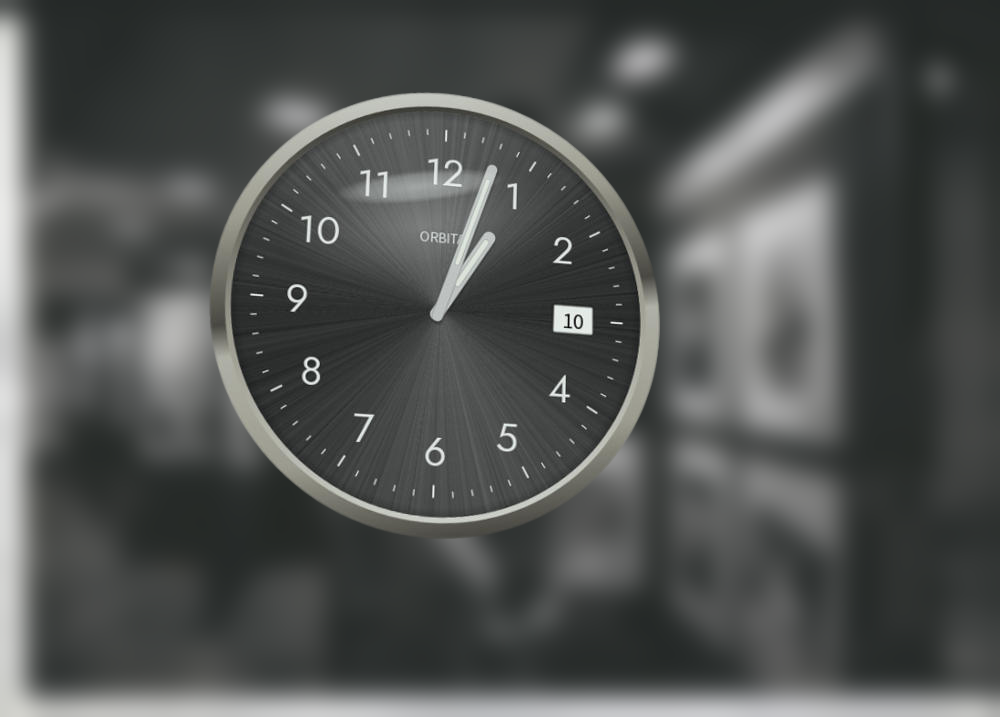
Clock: 1.03
